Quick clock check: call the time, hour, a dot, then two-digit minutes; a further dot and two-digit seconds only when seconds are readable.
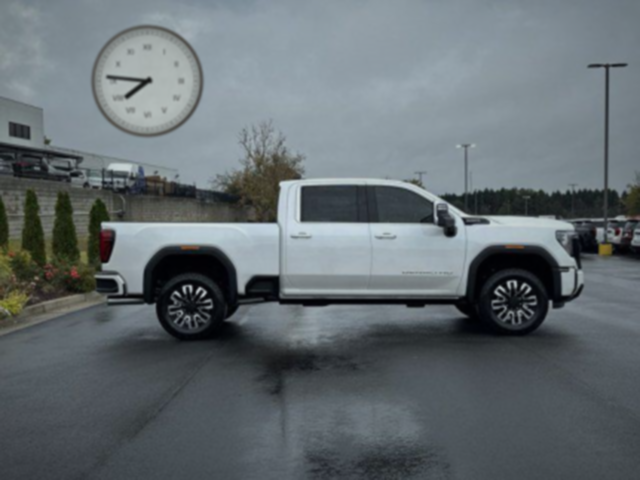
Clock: 7.46
